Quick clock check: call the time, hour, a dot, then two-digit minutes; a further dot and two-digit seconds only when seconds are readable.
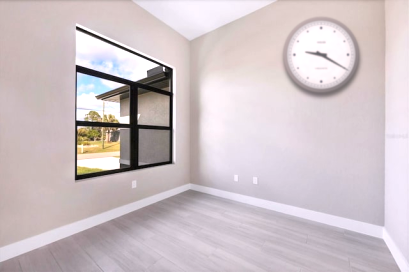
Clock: 9.20
